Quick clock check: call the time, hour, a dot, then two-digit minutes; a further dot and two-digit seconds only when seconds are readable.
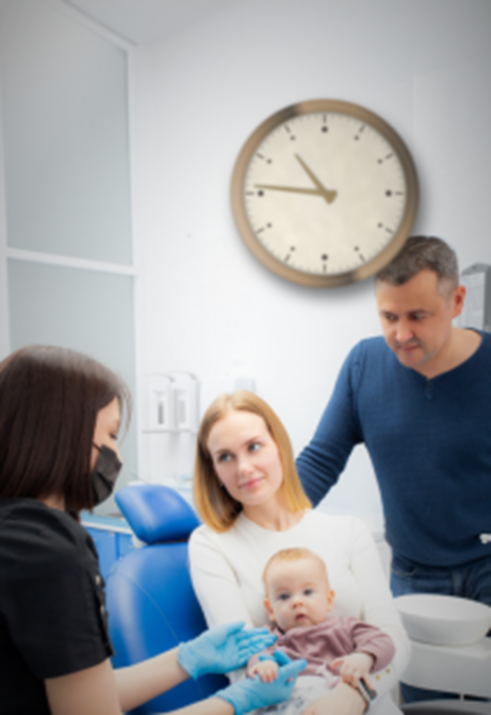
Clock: 10.46
